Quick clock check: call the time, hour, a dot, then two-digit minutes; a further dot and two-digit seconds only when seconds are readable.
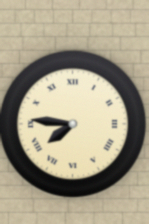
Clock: 7.46
